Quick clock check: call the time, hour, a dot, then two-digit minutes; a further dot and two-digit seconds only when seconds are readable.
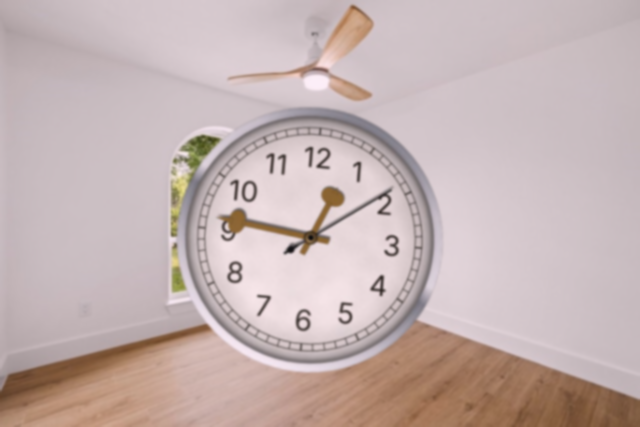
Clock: 12.46.09
